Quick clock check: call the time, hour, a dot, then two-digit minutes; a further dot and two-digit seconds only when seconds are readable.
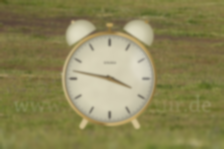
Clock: 3.47
